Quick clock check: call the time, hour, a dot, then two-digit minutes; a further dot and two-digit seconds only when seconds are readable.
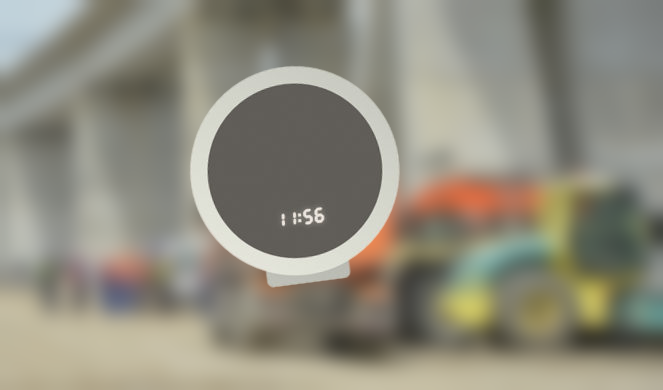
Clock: 11.56
